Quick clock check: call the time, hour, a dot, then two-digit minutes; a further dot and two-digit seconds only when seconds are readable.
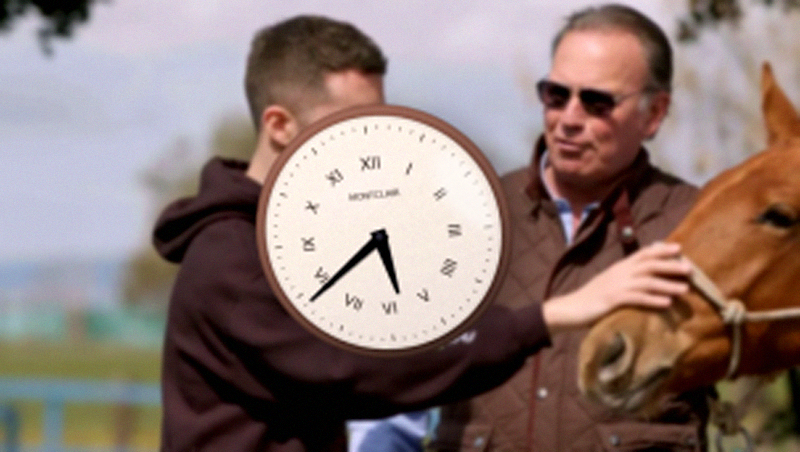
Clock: 5.39
